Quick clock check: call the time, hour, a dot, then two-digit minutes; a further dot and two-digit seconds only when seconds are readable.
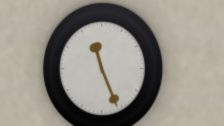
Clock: 11.26
